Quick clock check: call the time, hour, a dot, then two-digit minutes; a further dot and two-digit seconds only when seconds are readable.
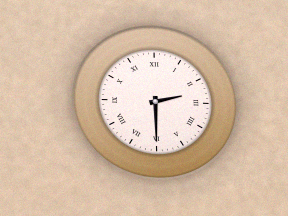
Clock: 2.30
